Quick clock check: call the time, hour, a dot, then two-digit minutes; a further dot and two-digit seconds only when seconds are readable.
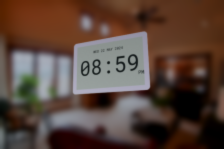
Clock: 8.59
